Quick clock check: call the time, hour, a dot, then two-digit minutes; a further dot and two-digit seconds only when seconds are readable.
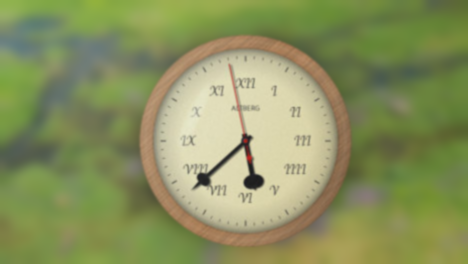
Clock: 5.37.58
